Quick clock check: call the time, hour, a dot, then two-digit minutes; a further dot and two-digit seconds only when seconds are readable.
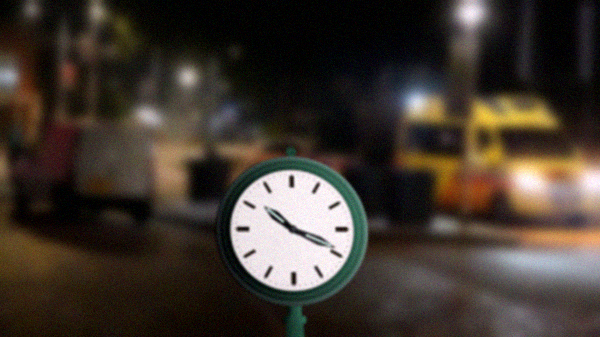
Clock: 10.19
